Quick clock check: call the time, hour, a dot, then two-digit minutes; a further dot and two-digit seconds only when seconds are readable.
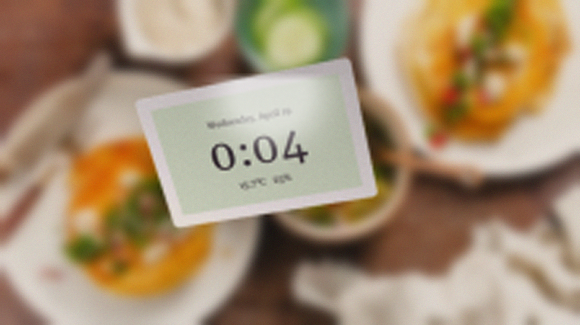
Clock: 0.04
